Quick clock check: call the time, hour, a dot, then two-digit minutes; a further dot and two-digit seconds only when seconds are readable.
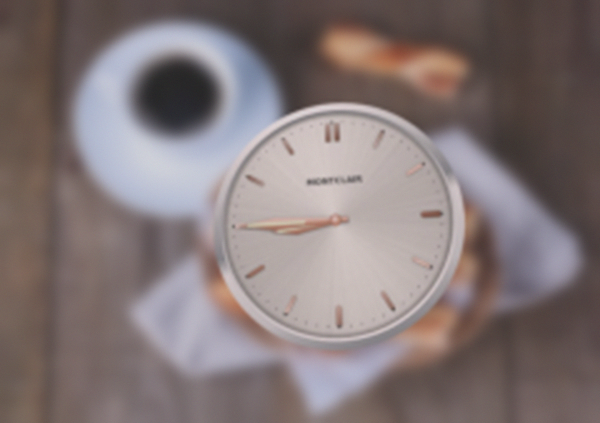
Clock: 8.45
